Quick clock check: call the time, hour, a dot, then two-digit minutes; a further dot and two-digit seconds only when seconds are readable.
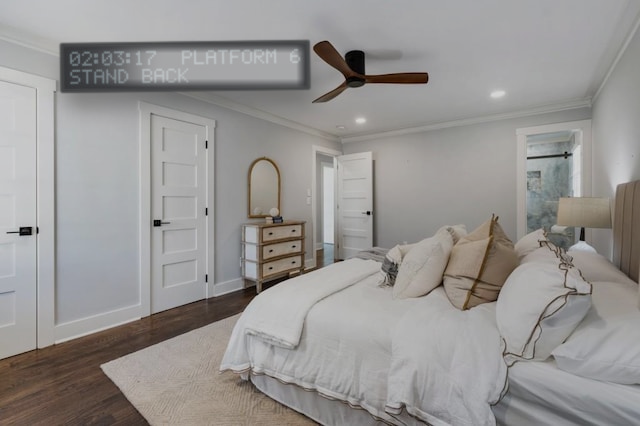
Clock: 2.03.17
